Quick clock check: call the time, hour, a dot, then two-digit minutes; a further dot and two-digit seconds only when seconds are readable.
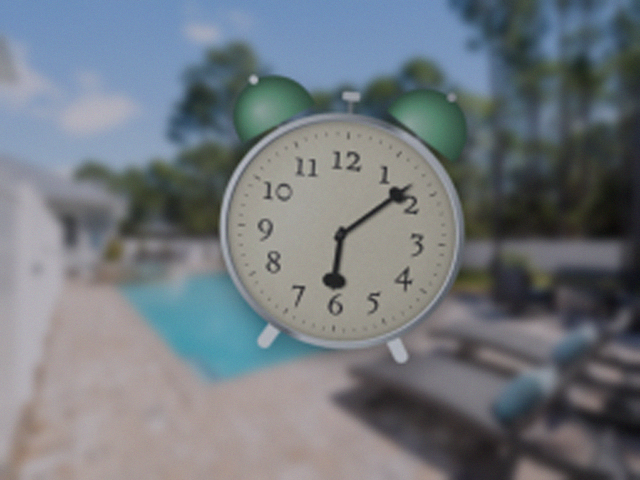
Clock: 6.08
